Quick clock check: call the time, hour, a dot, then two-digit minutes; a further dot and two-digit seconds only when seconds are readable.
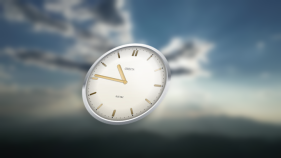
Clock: 10.46
